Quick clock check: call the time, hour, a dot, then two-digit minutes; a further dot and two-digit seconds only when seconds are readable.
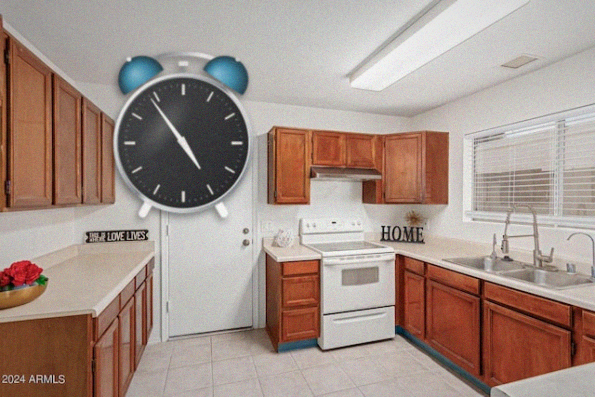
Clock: 4.54
